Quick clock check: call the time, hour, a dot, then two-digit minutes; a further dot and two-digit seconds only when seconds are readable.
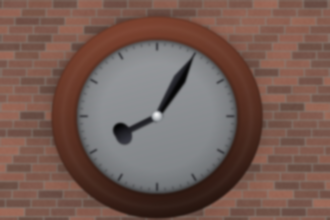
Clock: 8.05
